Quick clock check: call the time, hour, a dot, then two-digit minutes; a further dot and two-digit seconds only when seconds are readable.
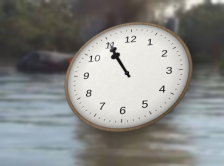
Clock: 10.55
